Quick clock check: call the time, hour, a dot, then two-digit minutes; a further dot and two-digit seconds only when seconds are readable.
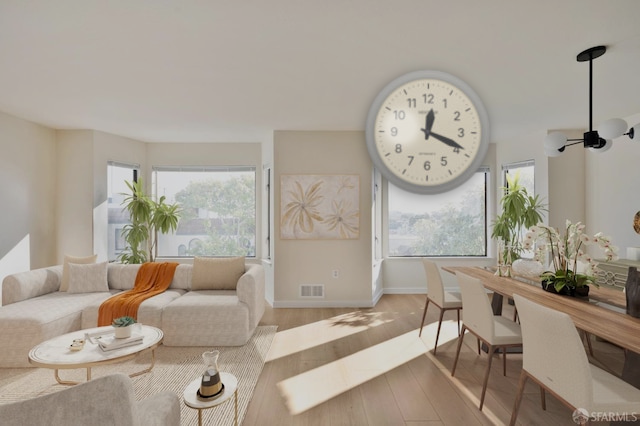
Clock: 12.19
